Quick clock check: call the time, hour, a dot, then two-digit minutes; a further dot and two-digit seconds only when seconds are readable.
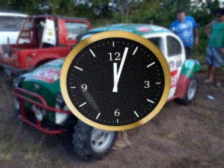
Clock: 12.03
